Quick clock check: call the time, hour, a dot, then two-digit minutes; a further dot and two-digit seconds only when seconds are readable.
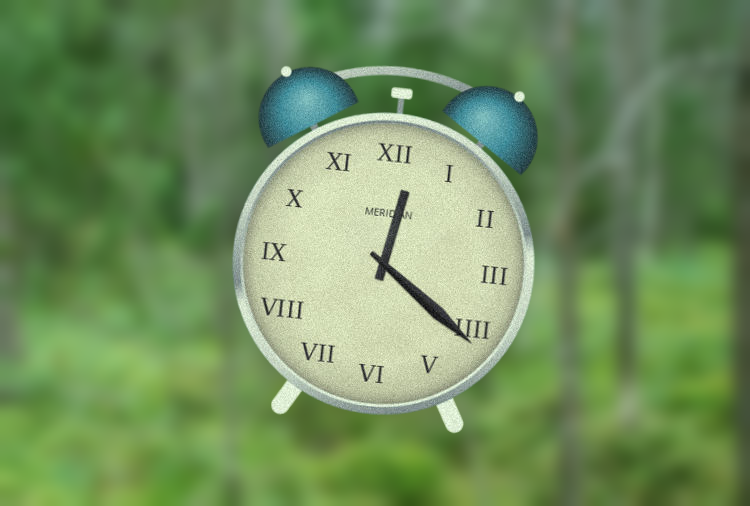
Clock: 12.21
